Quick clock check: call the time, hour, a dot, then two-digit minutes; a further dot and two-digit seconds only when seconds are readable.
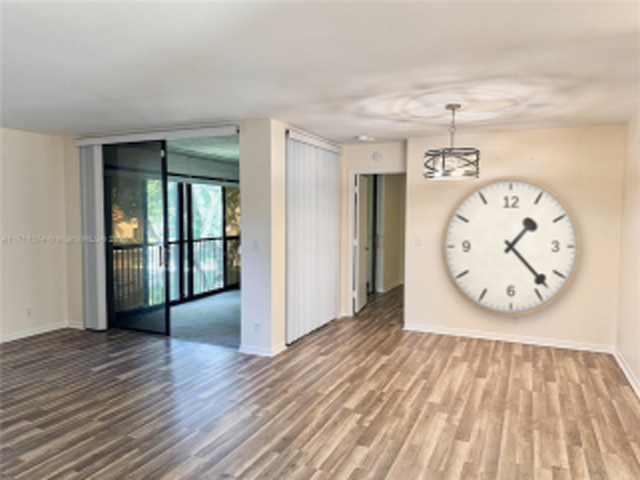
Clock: 1.23
